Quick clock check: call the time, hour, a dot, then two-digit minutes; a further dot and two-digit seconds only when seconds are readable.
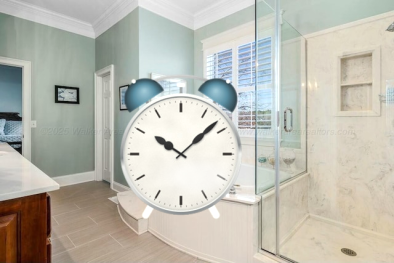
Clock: 10.08
